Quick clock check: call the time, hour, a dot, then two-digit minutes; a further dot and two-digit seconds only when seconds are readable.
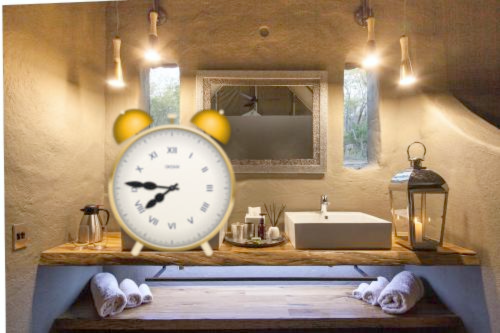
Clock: 7.46
